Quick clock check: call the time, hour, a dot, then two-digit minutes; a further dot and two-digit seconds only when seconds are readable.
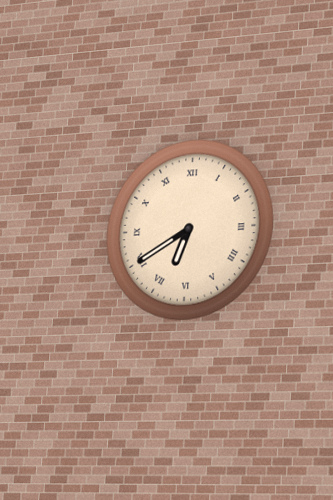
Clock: 6.40
